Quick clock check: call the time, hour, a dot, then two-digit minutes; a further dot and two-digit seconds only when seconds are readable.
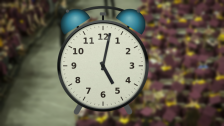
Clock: 5.02
